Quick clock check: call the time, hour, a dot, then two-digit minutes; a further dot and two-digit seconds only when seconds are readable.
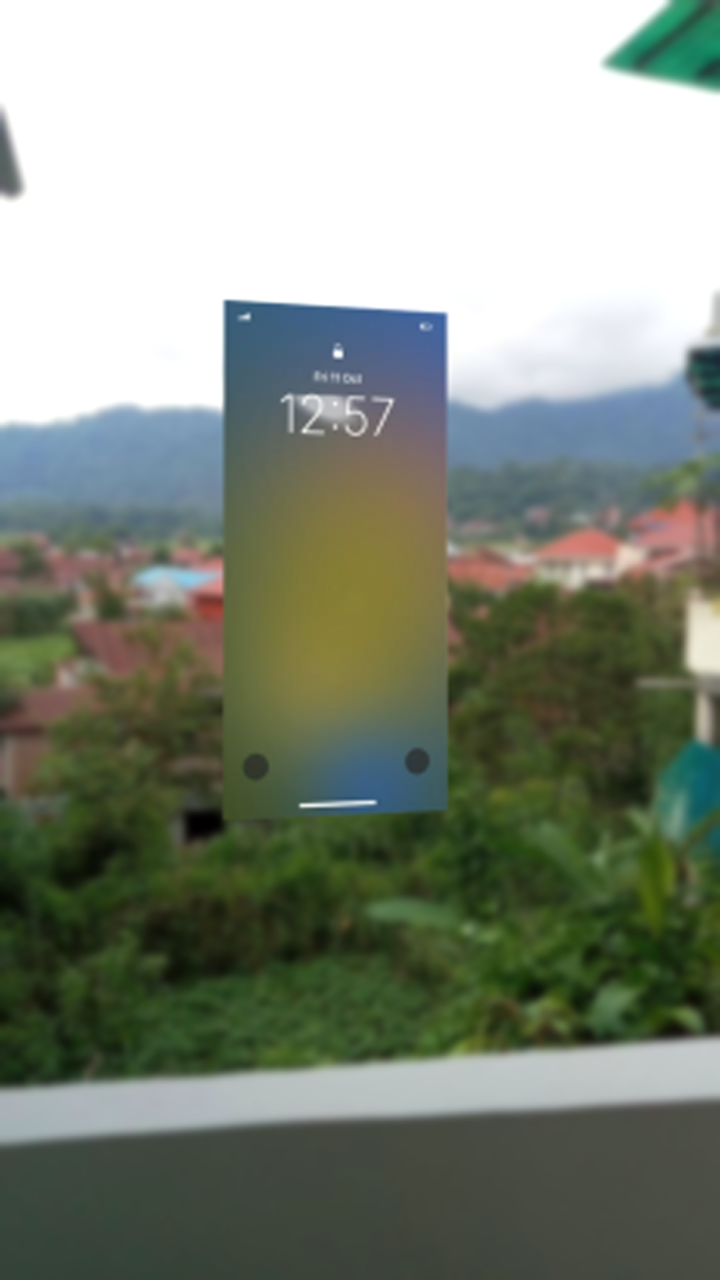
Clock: 12.57
